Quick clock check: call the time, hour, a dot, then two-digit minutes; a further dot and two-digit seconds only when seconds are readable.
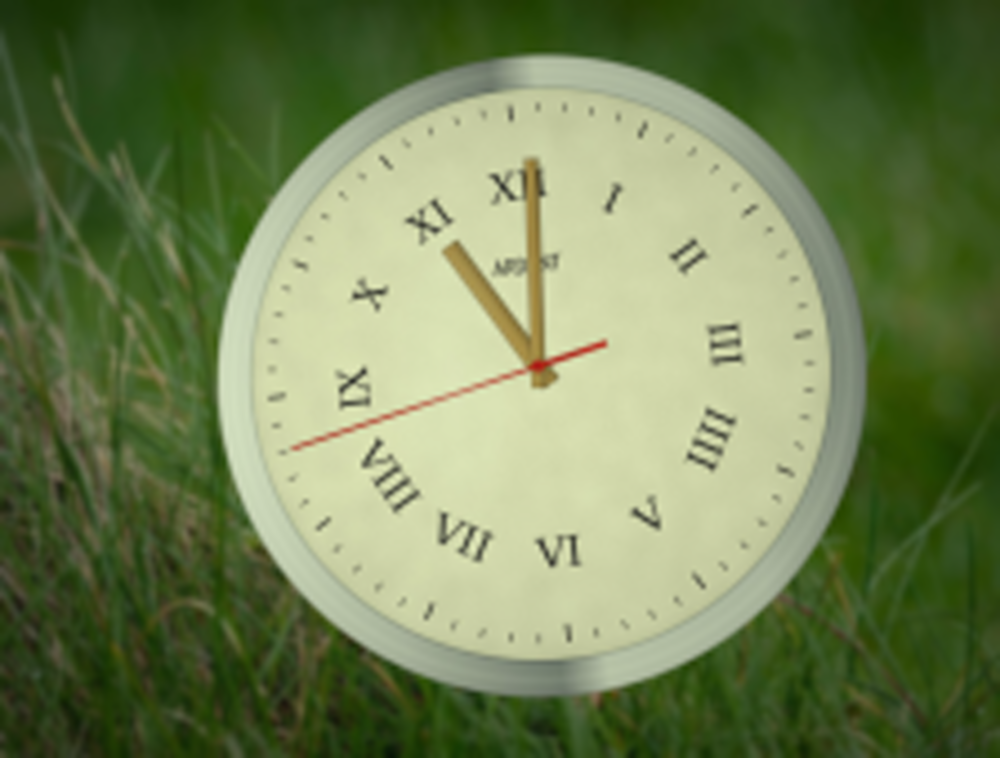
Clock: 11.00.43
